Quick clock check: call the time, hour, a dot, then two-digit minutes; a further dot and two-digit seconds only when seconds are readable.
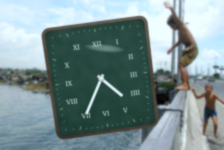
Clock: 4.35
